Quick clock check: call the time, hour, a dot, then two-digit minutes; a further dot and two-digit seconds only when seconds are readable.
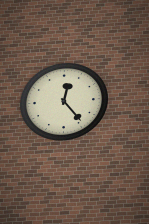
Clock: 12.24
